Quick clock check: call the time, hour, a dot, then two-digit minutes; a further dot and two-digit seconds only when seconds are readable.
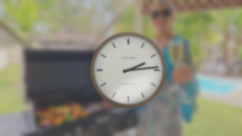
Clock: 2.14
